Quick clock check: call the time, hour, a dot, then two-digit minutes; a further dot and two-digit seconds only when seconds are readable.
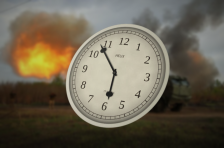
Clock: 5.53
